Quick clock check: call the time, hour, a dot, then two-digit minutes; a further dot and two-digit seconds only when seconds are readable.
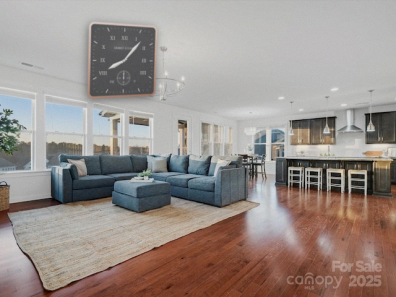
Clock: 8.07
